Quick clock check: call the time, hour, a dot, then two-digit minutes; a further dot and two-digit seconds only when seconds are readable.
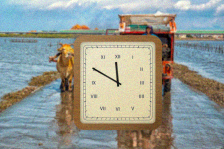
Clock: 11.50
